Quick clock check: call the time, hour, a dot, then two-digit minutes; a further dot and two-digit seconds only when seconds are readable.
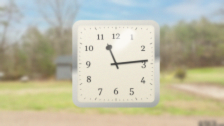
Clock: 11.14
